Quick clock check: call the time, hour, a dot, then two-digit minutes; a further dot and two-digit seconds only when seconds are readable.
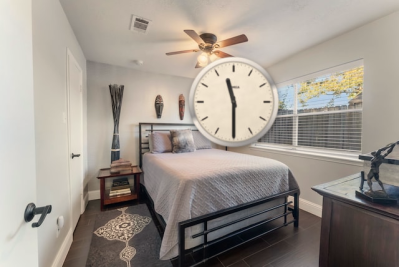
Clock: 11.30
